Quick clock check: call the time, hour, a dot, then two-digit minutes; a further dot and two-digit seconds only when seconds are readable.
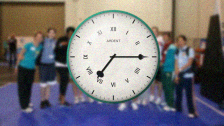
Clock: 7.15
